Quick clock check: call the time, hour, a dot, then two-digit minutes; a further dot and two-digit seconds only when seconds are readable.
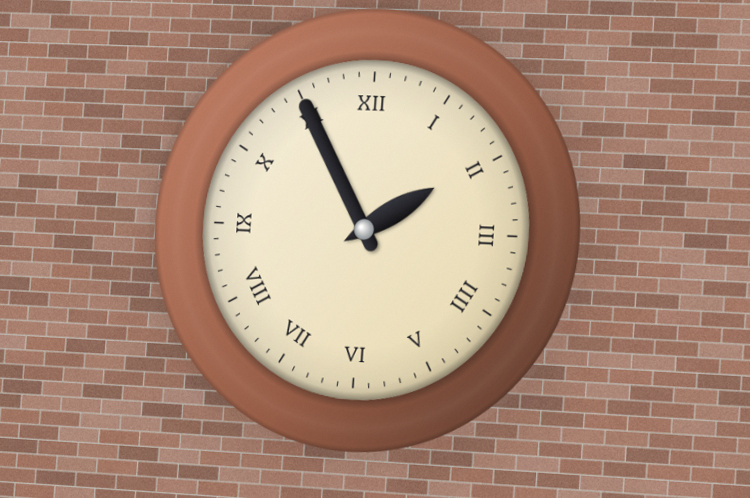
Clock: 1.55
